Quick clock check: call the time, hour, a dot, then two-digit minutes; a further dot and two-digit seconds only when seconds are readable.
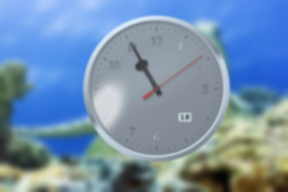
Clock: 10.55.09
